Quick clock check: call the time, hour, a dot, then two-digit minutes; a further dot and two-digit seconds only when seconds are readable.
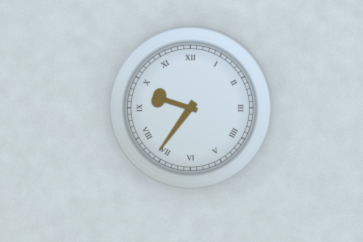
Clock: 9.36
